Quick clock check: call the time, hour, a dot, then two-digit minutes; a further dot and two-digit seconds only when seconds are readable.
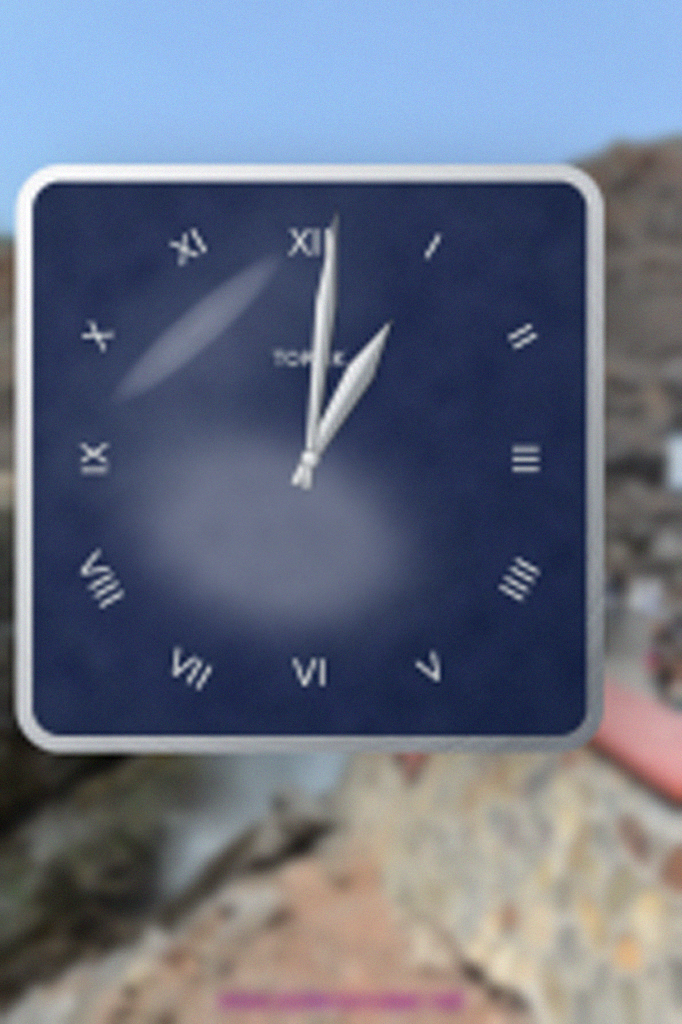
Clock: 1.01
